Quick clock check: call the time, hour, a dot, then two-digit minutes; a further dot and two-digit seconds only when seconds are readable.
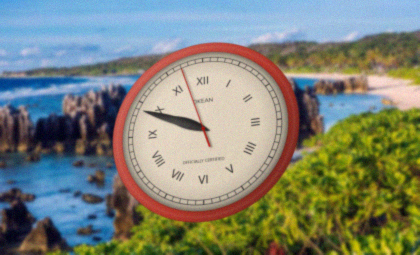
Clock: 9.48.57
